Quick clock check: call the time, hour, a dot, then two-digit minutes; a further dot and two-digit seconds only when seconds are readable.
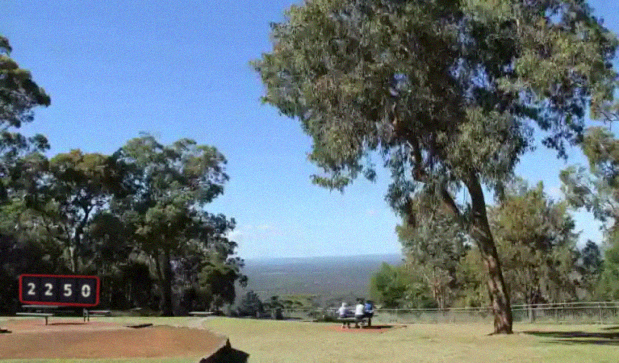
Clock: 22.50
